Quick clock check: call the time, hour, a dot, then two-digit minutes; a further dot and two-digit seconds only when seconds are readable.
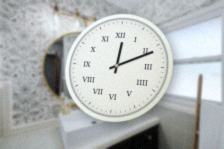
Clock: 12.11
